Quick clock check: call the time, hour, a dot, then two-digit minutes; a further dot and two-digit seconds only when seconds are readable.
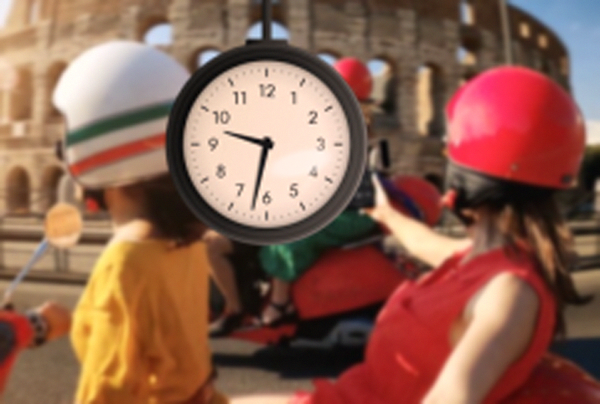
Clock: 9.32
